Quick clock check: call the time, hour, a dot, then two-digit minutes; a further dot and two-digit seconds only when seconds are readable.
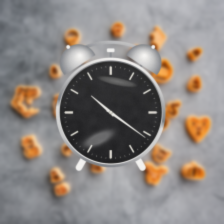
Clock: 10.21
